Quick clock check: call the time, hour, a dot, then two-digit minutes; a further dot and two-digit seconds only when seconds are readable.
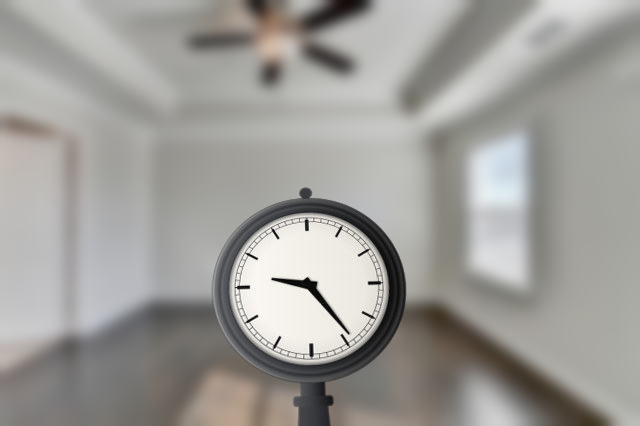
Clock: 9.24
